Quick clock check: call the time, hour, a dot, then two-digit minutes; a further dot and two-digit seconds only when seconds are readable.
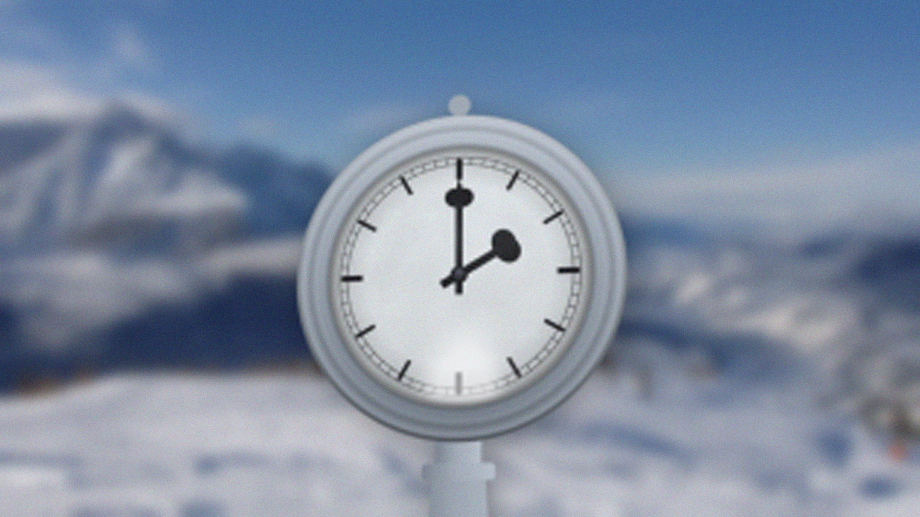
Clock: 2.00
